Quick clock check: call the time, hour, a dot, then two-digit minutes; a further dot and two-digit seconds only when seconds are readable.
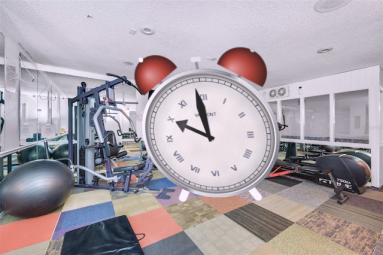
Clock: 9.59
